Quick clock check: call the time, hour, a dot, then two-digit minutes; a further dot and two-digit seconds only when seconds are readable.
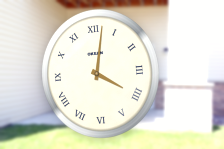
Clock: 4.02
